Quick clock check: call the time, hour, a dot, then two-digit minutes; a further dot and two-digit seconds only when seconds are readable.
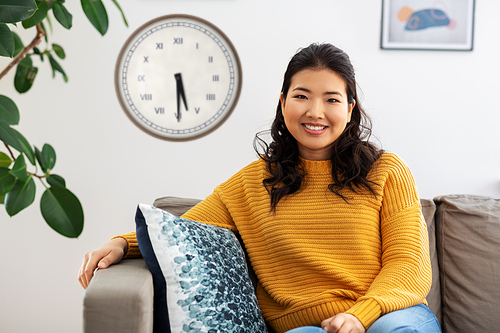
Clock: 5.30
